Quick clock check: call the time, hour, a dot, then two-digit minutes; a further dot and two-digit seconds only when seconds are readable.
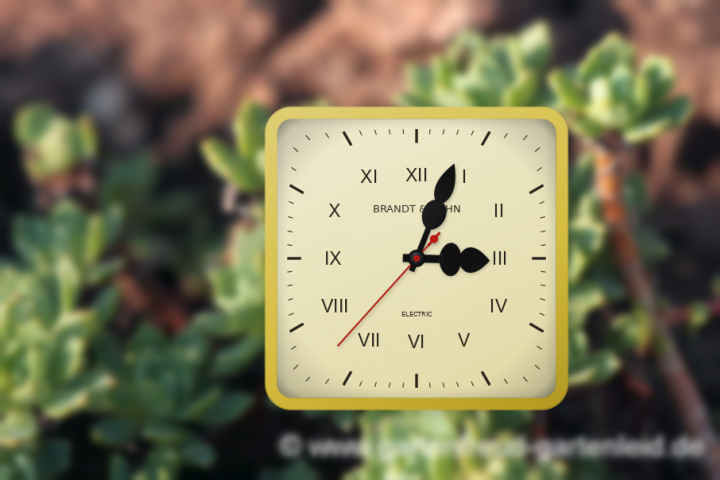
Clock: 3.03.37
